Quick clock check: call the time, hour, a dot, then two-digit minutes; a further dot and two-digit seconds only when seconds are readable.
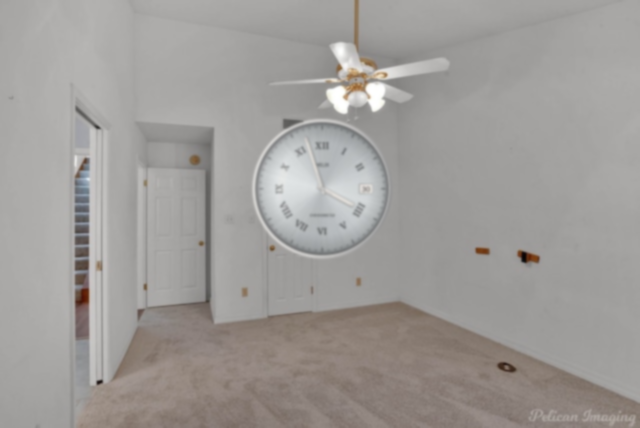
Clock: 3.57
